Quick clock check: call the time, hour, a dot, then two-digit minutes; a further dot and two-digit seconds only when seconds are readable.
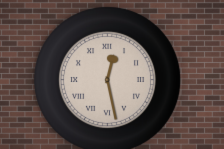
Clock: 12.28
